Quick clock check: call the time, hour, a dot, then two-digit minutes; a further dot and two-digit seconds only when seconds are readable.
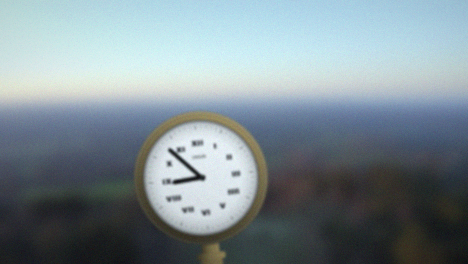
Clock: 8.53
